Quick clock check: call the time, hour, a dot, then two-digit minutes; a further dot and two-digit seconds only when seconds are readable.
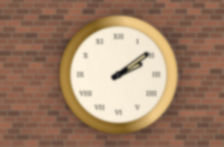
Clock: 2.09
